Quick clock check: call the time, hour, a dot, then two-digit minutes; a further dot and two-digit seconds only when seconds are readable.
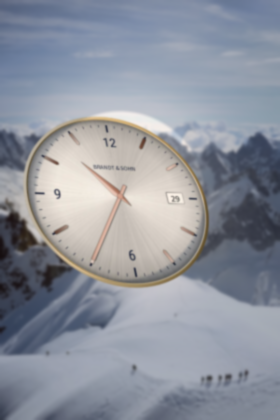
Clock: 10.35
